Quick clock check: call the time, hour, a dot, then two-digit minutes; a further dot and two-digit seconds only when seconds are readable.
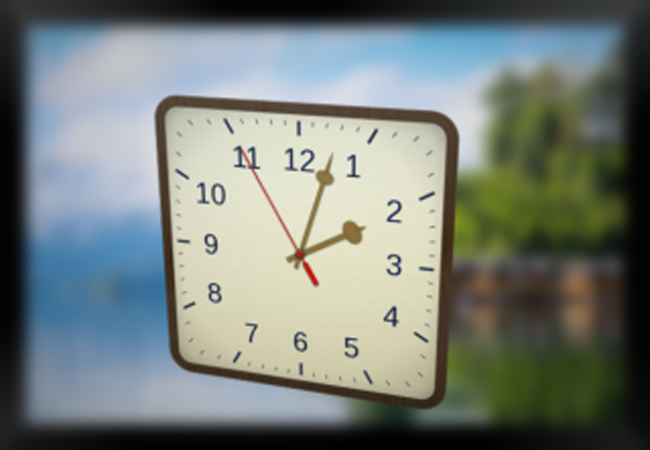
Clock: 2.02.55
